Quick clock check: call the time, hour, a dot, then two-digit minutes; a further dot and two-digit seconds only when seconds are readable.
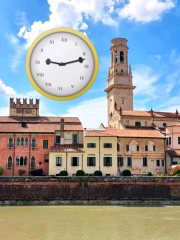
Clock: 9.12
